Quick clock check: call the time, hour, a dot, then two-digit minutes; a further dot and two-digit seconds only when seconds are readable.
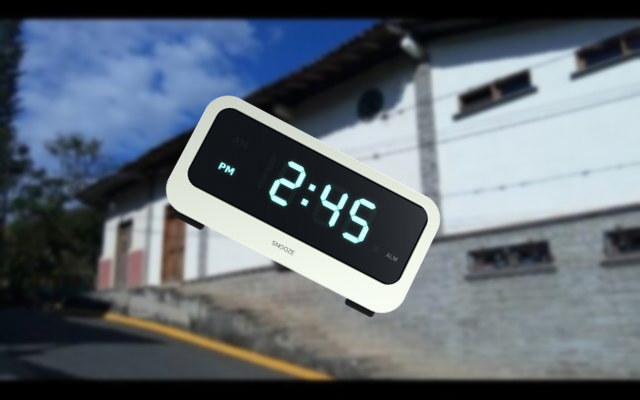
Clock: 2.45
